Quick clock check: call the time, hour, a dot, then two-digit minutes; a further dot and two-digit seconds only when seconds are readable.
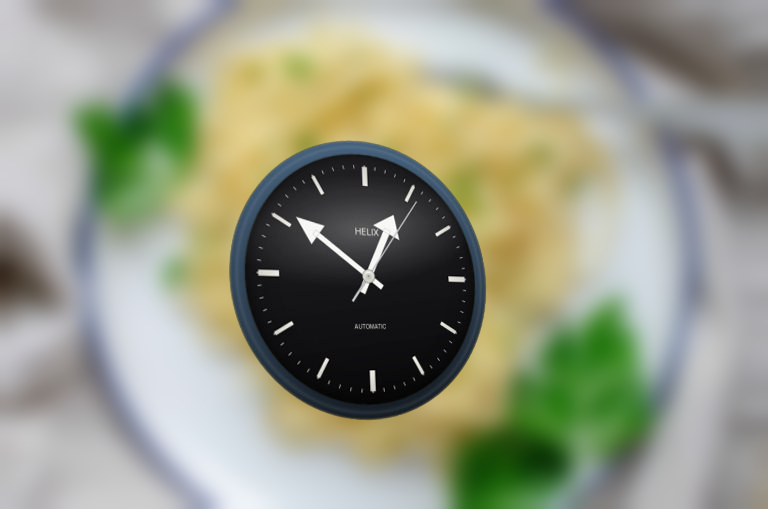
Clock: 12.51.06
